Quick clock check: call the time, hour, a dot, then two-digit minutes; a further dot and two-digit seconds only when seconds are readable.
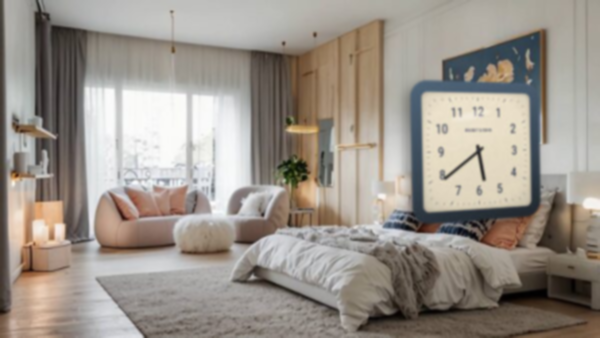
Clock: 5.39
